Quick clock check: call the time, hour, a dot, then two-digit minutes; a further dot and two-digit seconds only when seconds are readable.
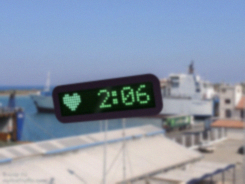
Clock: 2.06
